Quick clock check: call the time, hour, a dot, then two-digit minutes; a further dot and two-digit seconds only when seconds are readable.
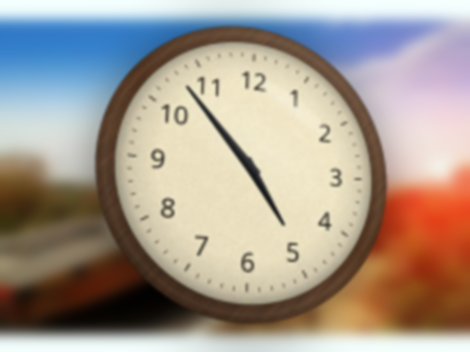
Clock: 4.53
